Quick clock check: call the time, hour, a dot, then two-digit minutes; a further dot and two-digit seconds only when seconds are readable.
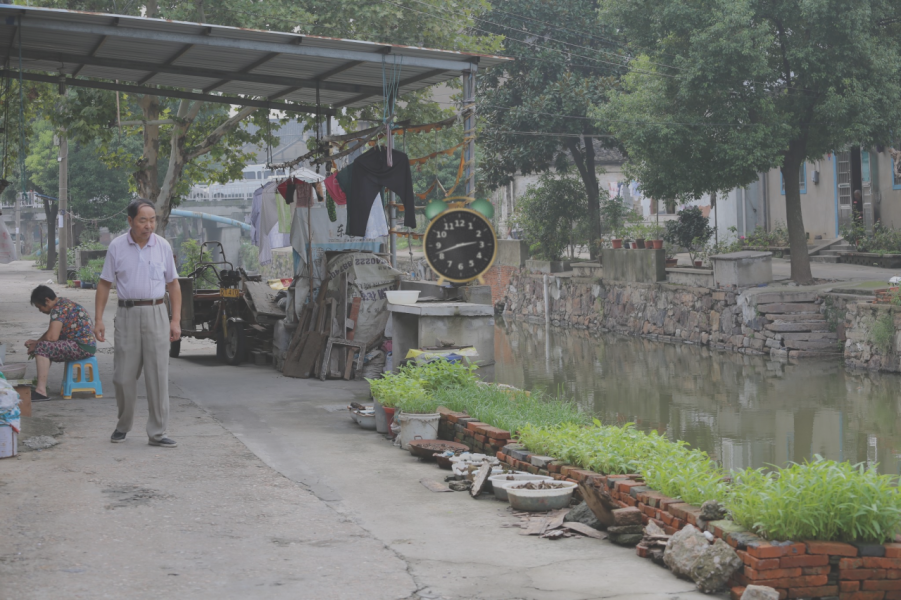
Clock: 2.42
